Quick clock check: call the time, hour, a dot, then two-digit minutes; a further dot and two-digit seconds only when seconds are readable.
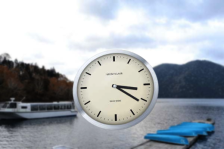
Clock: 3.21
